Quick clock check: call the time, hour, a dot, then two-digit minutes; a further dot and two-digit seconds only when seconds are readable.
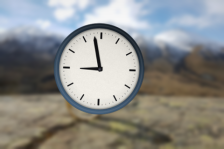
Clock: 8.58
